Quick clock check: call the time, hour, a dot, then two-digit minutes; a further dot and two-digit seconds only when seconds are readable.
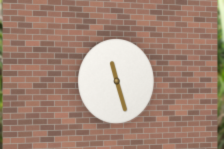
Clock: 11.27
